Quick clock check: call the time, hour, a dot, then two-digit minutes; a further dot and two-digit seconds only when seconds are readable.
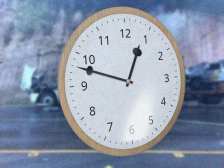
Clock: 12.48
